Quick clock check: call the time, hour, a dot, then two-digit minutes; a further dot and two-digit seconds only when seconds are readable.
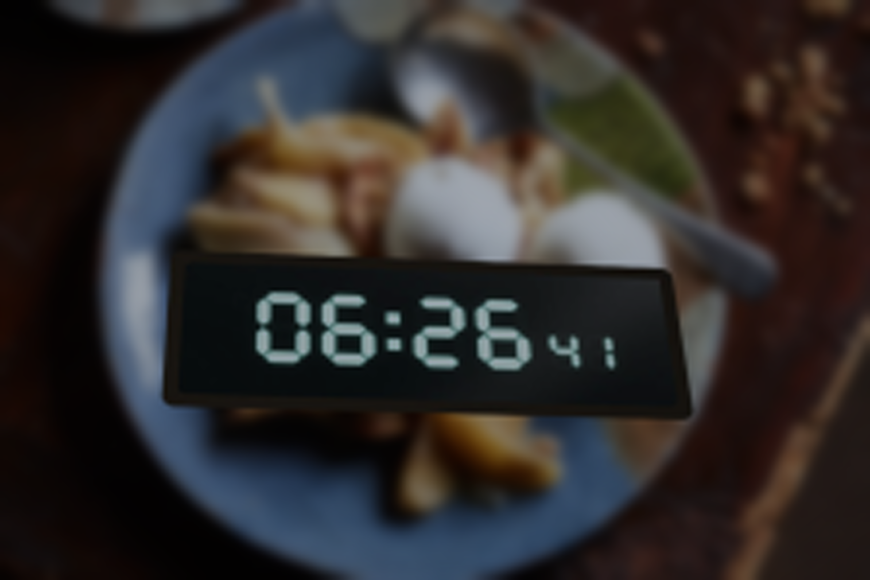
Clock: 6.26.41
